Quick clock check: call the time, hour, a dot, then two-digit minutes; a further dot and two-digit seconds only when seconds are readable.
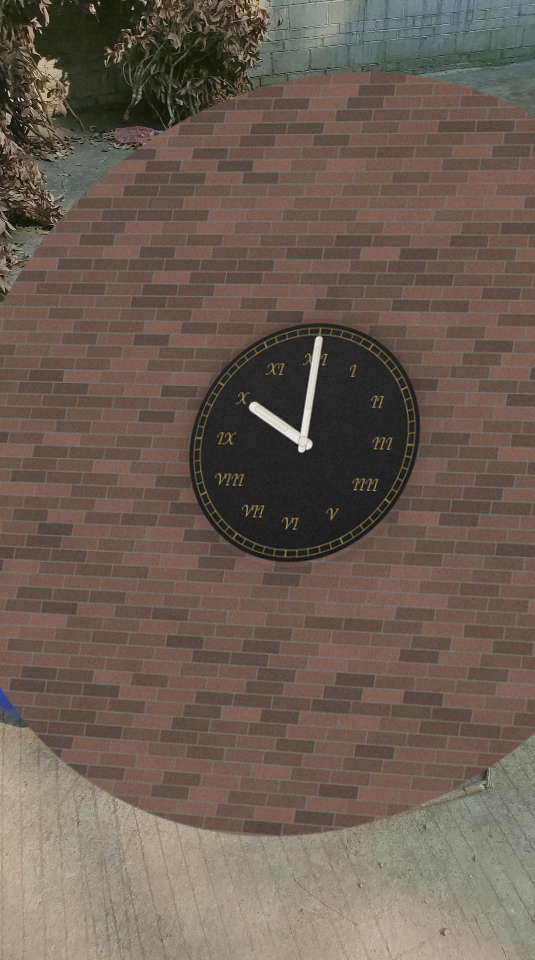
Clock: 10.00
